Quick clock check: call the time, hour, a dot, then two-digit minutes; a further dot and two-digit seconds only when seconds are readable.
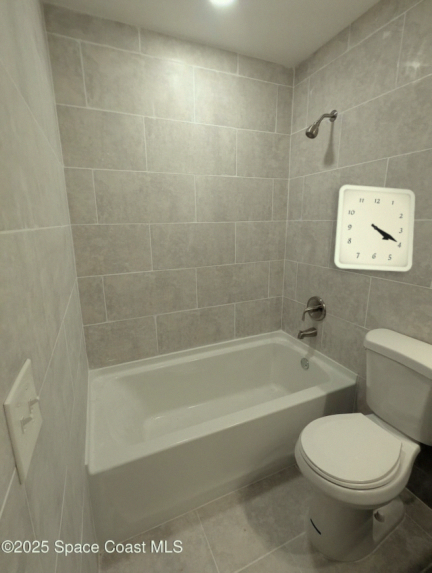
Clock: 4.20
